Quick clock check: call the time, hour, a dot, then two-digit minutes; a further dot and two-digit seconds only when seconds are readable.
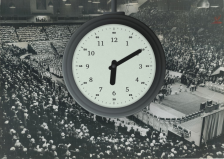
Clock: 6.10
